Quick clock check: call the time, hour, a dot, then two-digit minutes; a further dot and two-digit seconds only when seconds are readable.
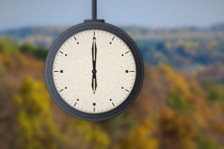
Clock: 6.00
